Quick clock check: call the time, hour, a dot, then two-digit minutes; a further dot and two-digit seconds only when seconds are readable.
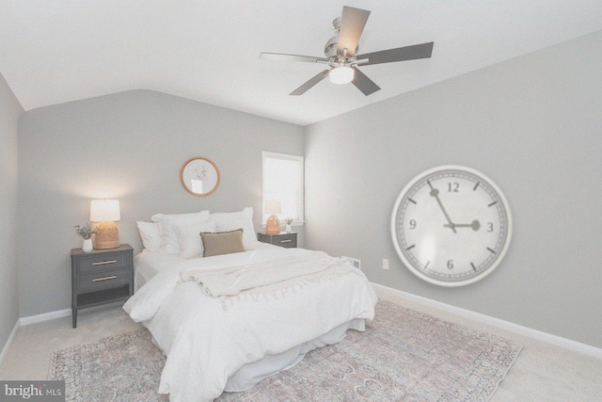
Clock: 2.55
